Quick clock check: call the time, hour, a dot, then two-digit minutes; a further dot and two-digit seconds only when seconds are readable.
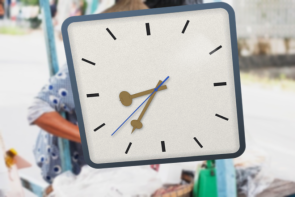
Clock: 8.35.38
